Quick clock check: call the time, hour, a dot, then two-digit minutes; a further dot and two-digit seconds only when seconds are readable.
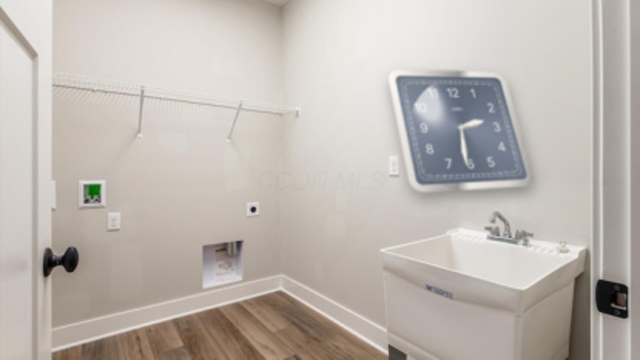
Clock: 2.31
